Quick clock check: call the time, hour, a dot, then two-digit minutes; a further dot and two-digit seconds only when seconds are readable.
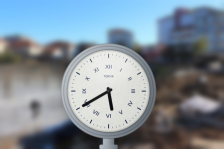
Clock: 5.40
